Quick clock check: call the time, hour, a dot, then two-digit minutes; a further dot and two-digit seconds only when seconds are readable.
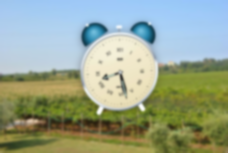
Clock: 8.28
